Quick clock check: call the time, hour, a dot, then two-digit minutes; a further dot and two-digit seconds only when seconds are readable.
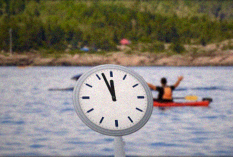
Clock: 11.57
